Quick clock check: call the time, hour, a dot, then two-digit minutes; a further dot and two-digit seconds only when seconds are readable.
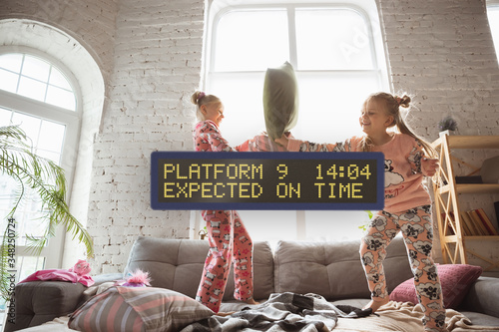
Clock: 14.04
